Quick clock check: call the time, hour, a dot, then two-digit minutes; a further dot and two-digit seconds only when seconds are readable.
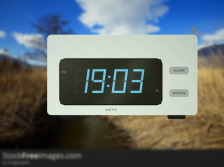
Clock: 19.03
